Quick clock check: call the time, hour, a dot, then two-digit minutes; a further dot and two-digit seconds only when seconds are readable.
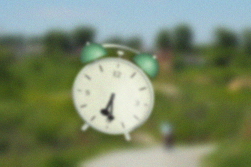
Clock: 6.29
